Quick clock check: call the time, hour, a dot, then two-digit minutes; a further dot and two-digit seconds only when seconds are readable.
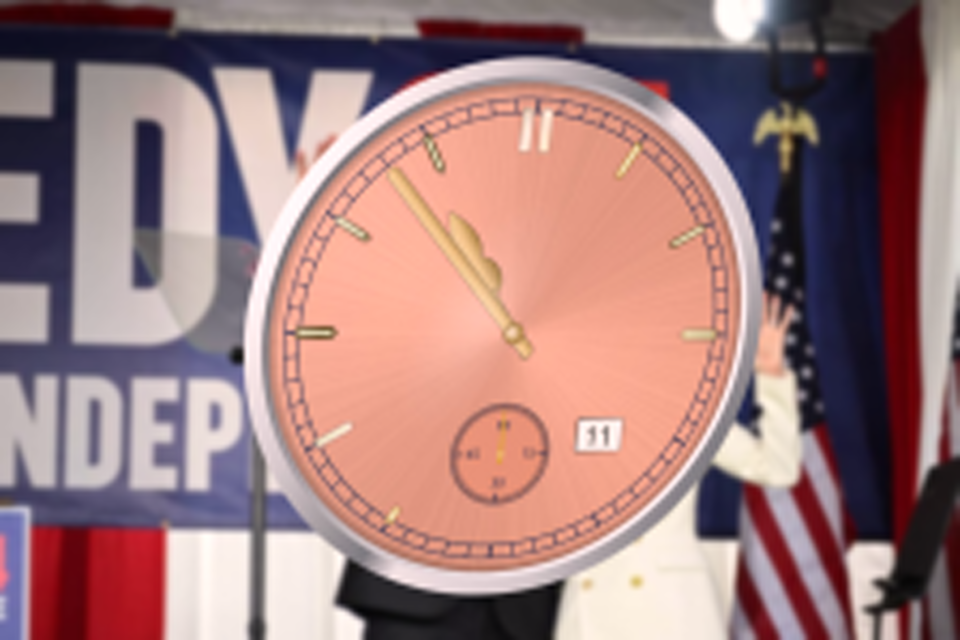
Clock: 10.53
